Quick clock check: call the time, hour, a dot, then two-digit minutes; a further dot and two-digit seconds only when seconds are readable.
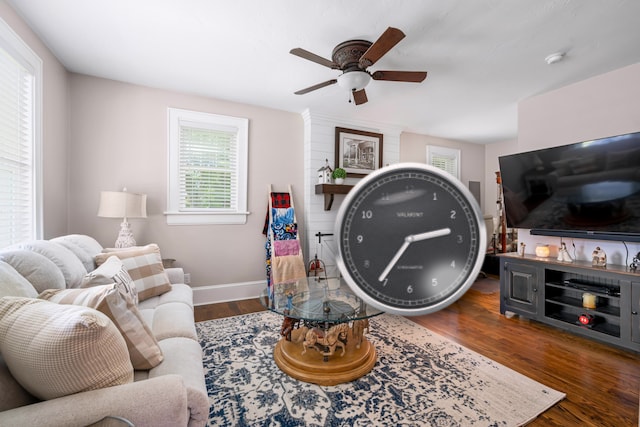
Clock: 2.36
